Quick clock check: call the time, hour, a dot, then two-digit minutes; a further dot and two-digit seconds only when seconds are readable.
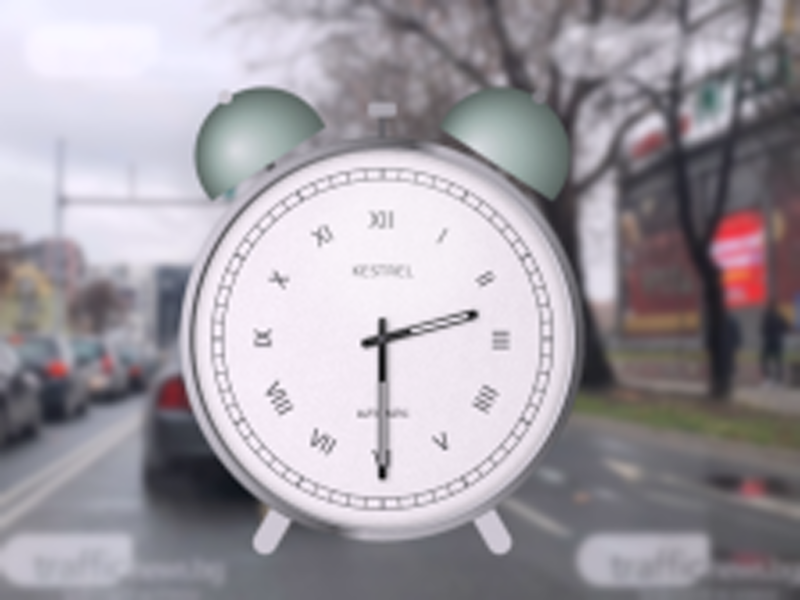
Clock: 2.30
